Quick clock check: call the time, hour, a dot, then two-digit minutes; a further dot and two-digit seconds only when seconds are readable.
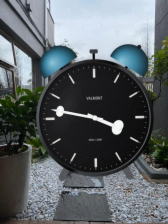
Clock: 3.47
